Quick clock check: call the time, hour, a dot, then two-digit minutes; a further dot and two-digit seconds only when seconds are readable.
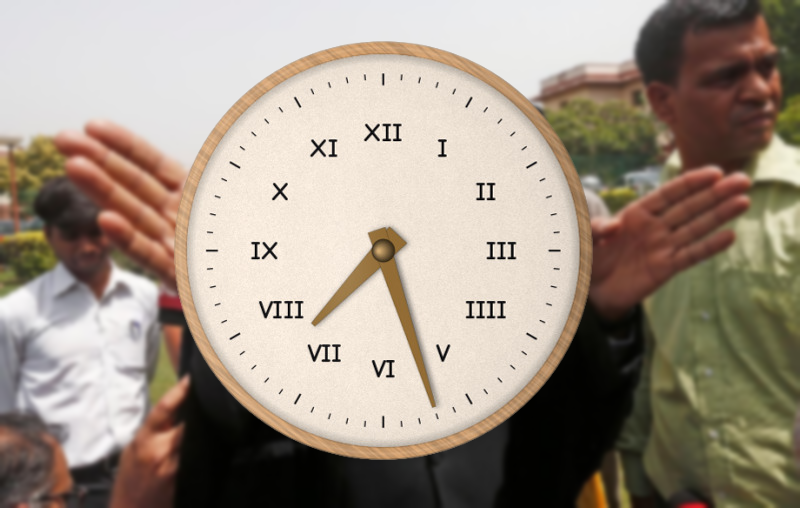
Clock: 7.27
